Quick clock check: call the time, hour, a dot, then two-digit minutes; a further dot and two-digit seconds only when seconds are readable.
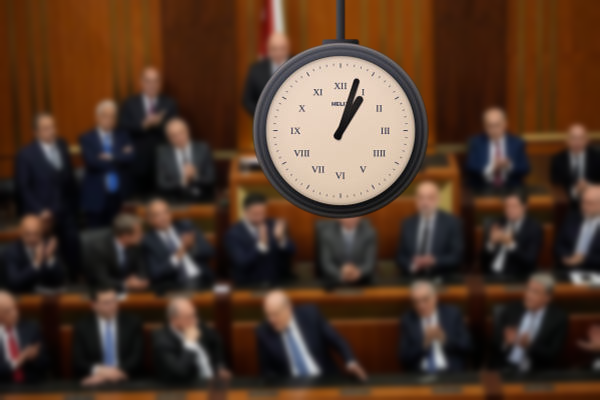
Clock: 1.03
